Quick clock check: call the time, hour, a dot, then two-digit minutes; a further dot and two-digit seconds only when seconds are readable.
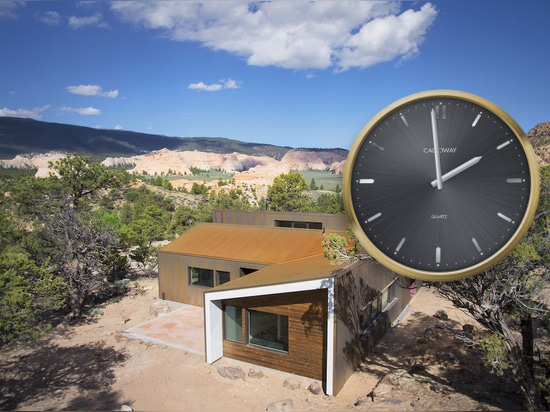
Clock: 1.59
